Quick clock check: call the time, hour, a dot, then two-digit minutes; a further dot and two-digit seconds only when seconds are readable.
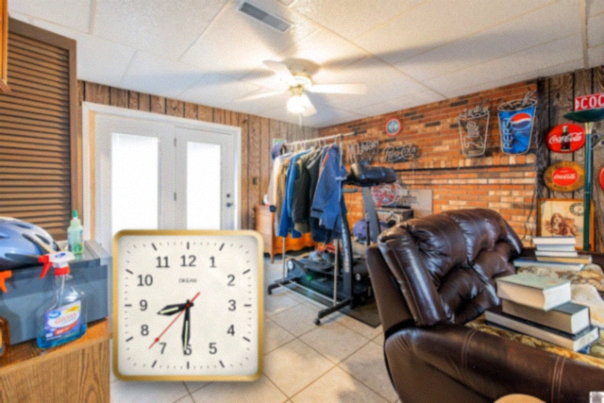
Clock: 8.30.37
